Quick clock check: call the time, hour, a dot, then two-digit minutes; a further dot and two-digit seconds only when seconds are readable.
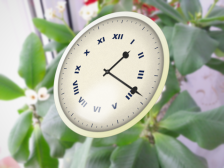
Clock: 1.19
